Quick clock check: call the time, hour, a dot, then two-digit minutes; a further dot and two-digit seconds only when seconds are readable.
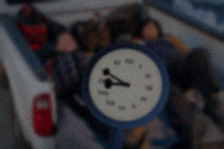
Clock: 8.49
